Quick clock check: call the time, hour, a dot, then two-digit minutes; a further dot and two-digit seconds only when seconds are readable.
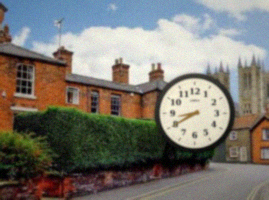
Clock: 8.40
